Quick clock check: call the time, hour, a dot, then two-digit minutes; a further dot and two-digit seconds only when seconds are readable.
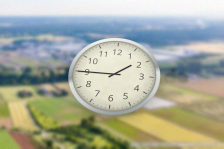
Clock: 1.45
